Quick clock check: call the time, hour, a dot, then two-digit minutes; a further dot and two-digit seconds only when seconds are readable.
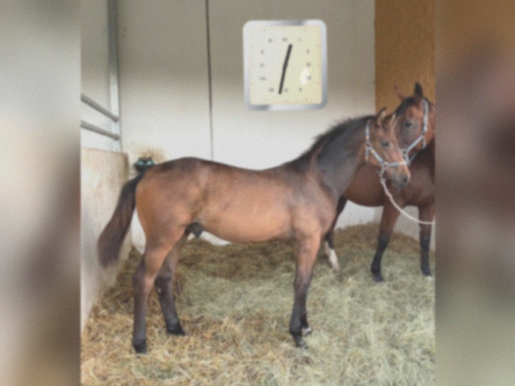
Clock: 12.32
